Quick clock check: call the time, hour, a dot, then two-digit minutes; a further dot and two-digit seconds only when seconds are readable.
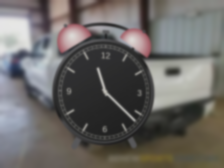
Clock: 11.22
